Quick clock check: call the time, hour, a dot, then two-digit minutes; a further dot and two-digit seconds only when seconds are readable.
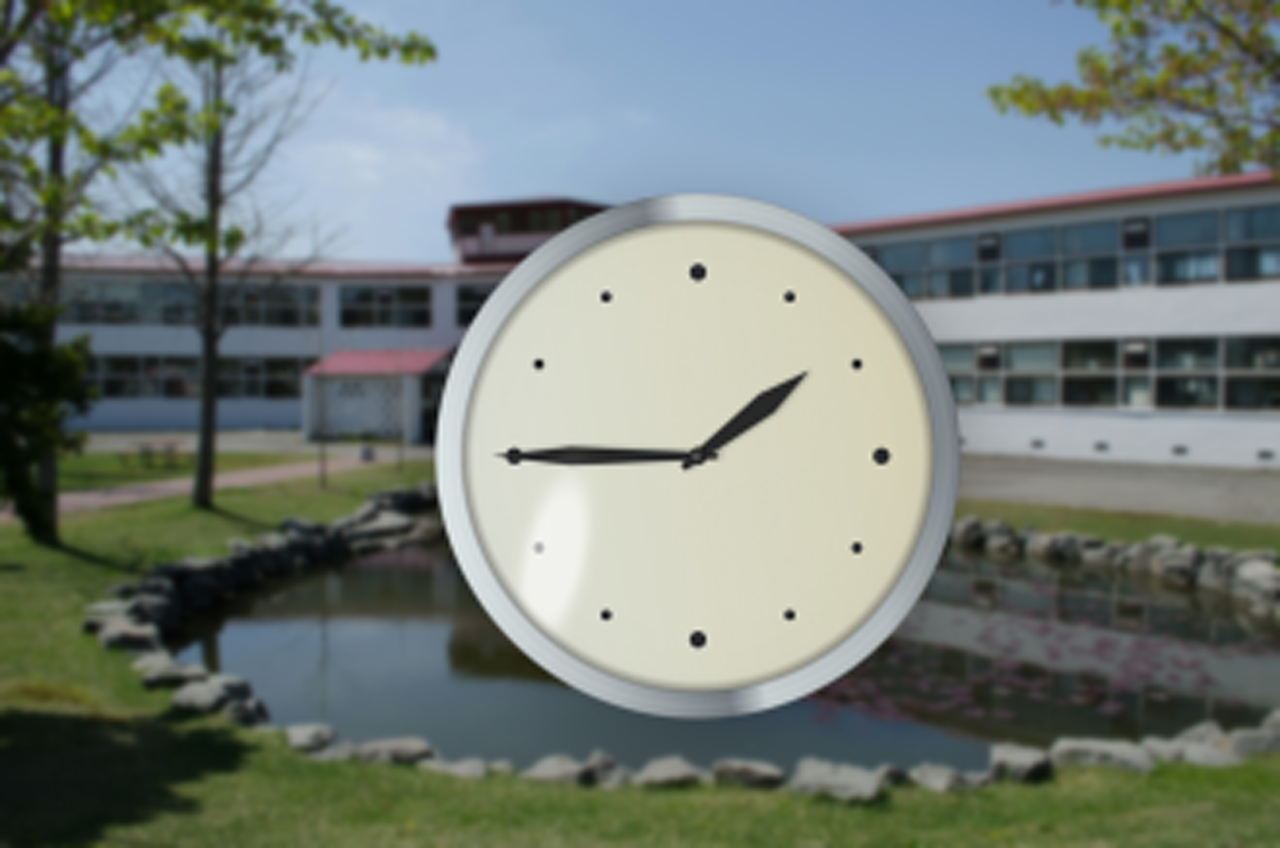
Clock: 1.45
